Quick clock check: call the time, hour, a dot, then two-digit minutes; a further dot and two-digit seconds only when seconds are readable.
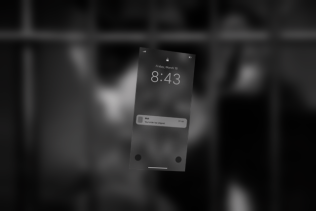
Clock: 8.43
